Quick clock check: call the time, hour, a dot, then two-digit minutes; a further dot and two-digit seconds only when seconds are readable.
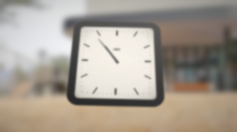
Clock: 10.54
